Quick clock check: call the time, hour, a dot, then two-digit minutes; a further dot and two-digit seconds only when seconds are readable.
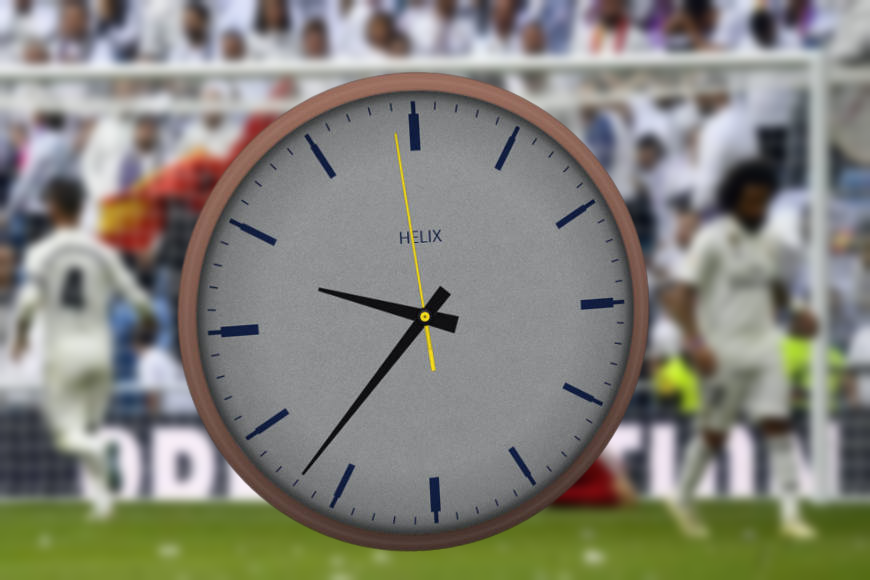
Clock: 9.36.59
